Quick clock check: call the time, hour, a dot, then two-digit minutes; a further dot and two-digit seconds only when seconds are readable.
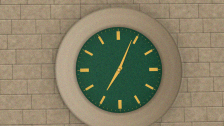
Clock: 7.04
